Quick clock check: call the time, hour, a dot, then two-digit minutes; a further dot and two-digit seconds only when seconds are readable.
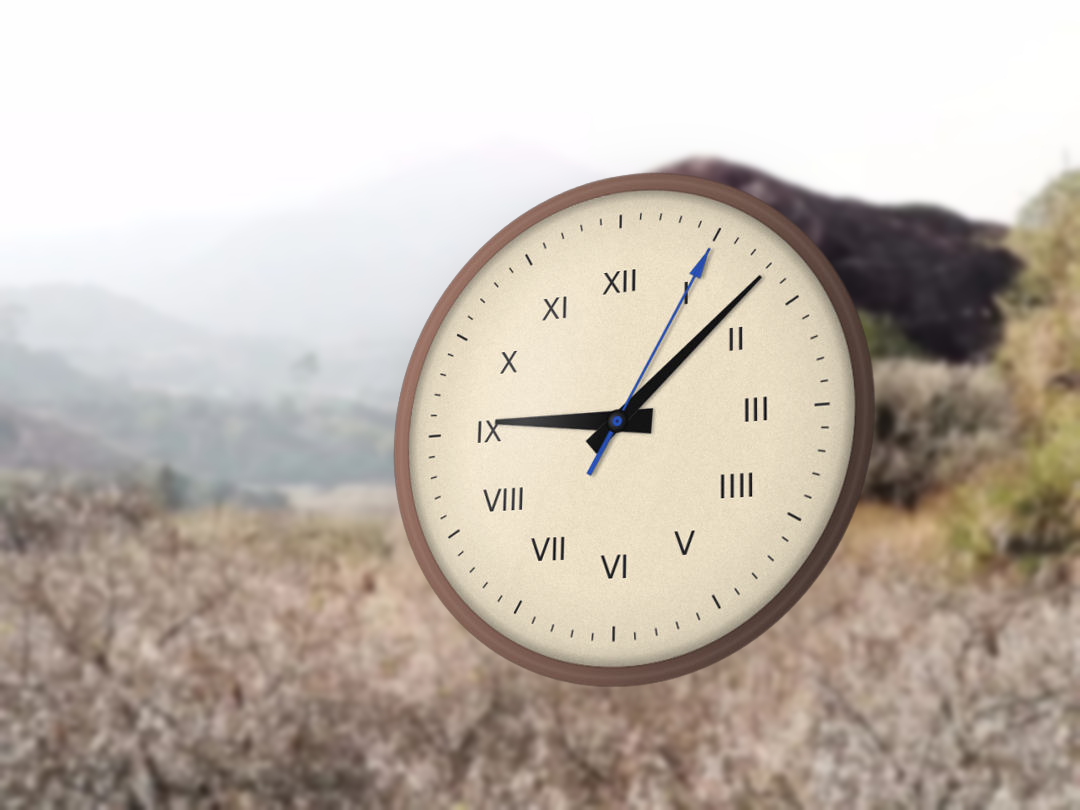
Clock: 9.08.05
